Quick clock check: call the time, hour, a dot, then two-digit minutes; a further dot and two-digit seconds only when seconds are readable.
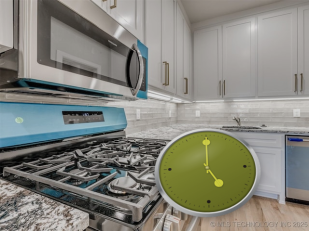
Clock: 5.00
